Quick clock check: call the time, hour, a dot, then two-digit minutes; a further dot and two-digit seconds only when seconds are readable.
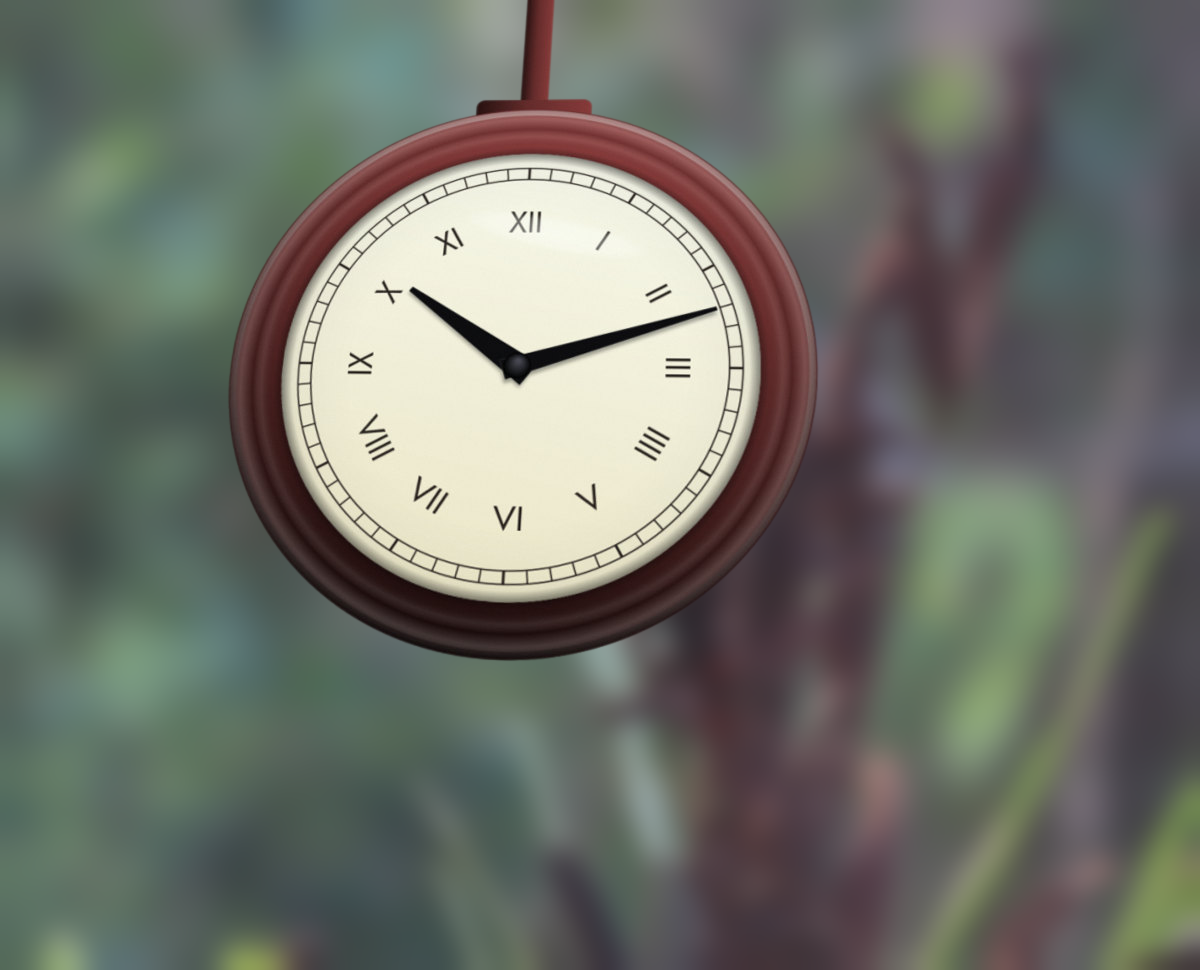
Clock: 10.12
